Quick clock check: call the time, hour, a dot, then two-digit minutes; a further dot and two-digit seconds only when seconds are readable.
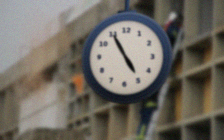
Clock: 4.55
